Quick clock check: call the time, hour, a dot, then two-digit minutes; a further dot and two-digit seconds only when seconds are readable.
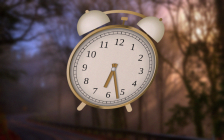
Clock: 6.27
